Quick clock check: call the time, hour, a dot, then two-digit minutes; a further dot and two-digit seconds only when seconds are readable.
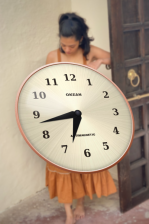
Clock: 6.43
